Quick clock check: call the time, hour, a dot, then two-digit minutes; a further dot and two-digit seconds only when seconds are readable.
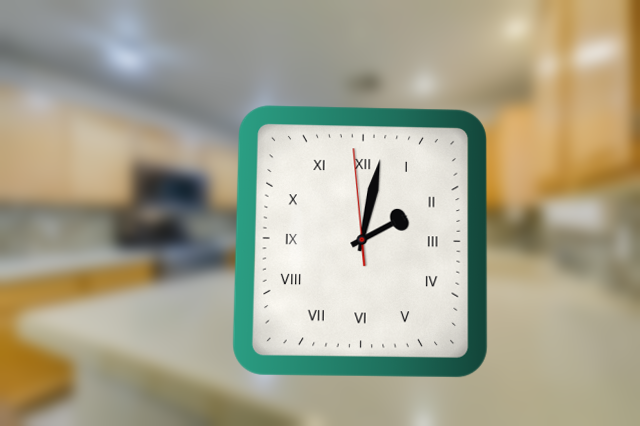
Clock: 2.01.59
